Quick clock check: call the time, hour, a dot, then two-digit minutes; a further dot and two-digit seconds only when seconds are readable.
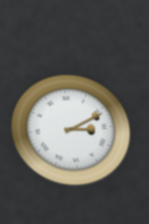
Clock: 3.11
